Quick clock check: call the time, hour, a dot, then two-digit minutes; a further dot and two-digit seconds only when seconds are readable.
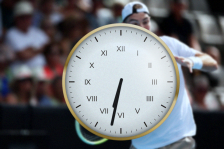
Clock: 6.32
